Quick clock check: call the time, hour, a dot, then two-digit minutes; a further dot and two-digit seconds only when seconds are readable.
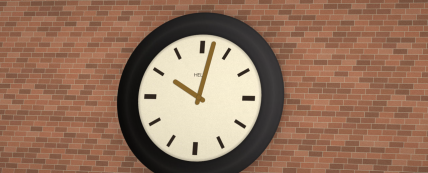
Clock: 10.02
